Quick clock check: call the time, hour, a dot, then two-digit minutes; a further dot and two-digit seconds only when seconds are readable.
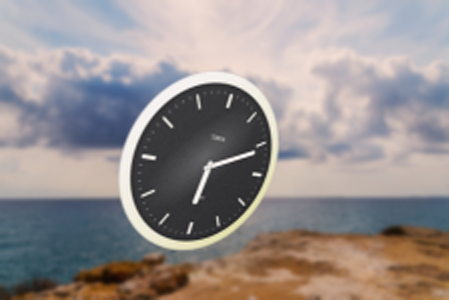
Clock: 6.11
